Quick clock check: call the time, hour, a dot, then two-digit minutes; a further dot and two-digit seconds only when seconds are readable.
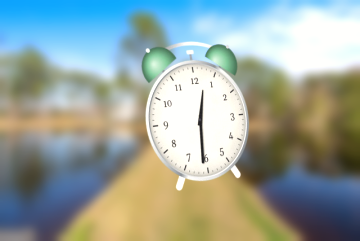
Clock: 12.31
